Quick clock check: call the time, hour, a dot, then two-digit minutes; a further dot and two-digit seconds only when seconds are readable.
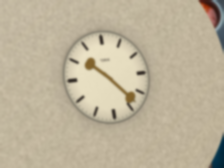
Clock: 10.23
